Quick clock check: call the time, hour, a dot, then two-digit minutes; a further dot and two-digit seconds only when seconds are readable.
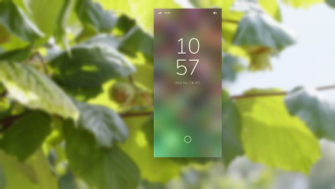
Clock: 10.57
